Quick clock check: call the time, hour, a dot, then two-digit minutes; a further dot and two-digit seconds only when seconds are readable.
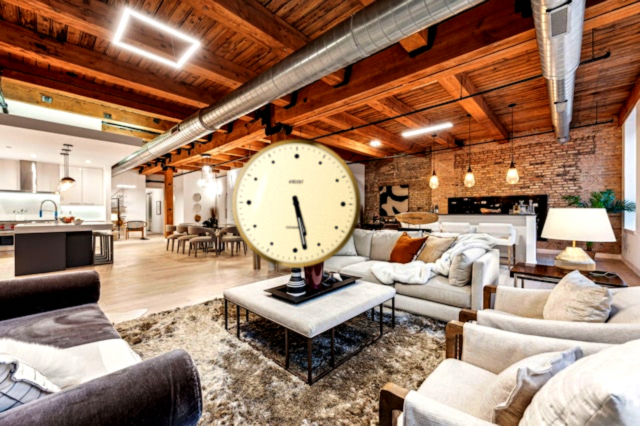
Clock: 5.28
